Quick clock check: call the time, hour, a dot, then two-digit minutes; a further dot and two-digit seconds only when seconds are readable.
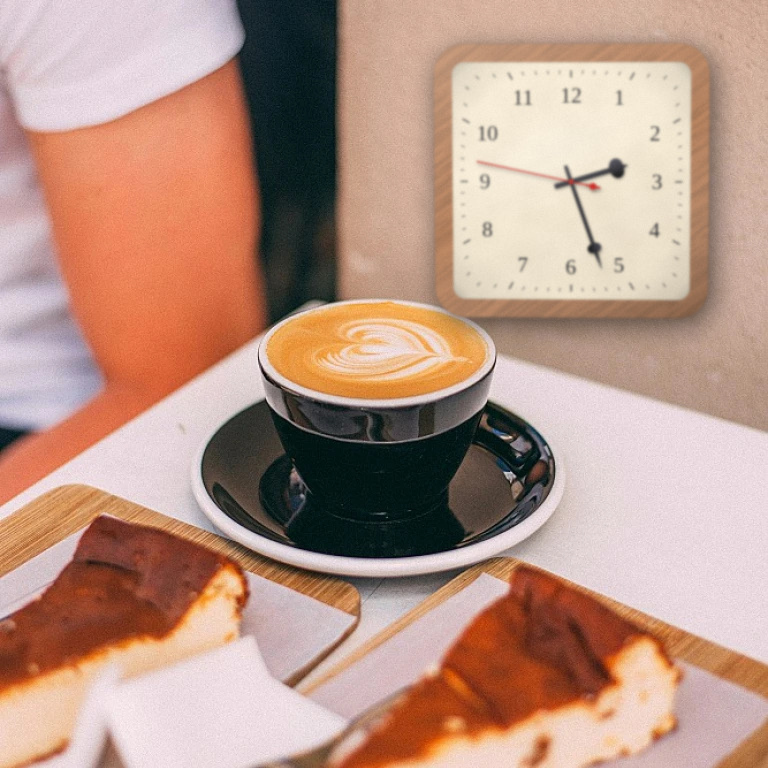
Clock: 2.26.47
